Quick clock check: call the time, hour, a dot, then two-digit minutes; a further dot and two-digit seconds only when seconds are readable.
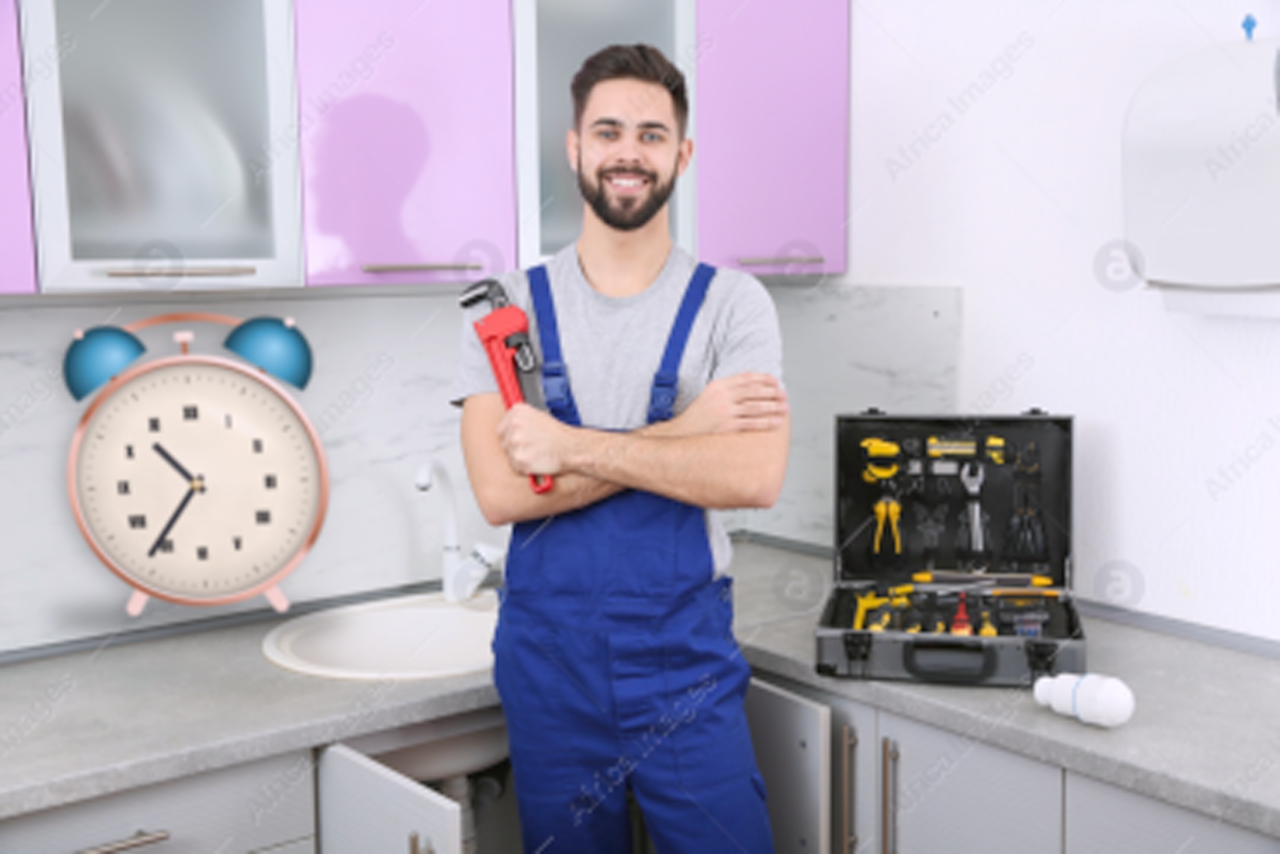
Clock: 10.36
